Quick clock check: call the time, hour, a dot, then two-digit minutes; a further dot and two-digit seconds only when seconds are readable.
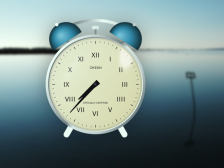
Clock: 7.37
